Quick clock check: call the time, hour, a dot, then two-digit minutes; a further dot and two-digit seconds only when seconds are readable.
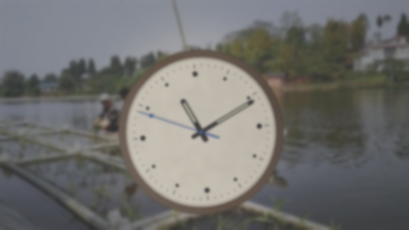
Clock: 11.10.49
